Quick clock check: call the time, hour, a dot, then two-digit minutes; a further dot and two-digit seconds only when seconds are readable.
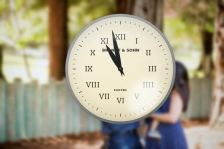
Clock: 10.58
